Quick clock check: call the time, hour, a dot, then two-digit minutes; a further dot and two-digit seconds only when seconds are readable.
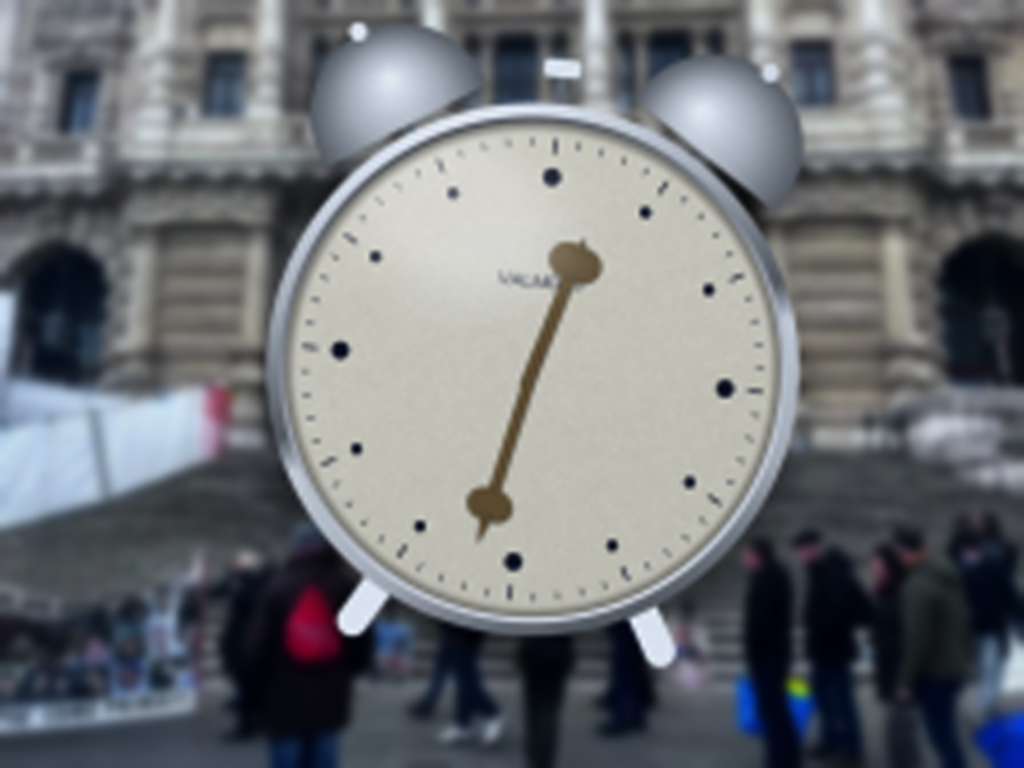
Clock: 12.32
